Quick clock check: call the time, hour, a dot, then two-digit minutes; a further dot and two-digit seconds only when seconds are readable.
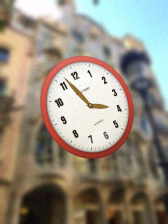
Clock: 3.57
